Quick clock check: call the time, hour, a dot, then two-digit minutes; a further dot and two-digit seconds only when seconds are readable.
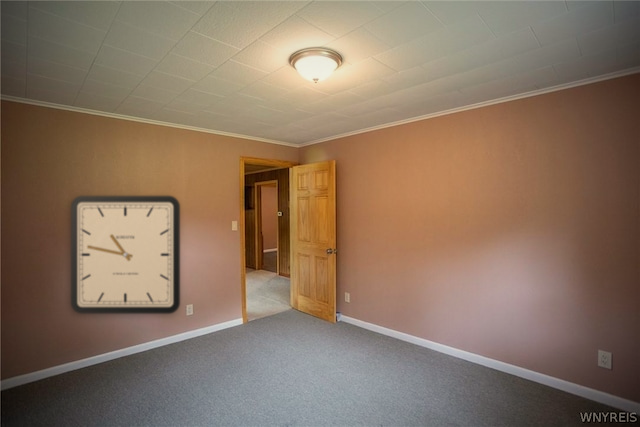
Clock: 10.47
